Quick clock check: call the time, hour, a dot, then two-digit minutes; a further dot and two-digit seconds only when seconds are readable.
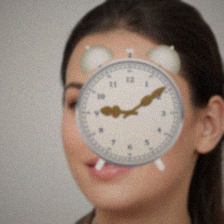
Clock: 9.09
